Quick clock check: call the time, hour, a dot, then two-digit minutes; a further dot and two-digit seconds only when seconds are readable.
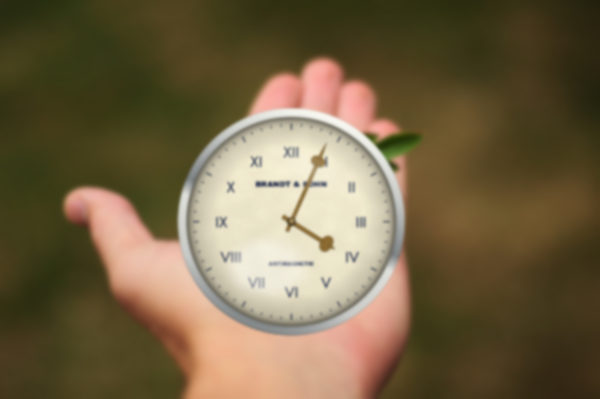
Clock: 4.04
